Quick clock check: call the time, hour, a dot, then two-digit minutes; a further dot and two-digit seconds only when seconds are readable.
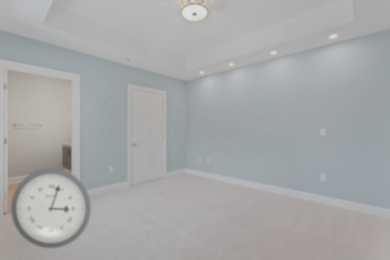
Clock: 3.03
